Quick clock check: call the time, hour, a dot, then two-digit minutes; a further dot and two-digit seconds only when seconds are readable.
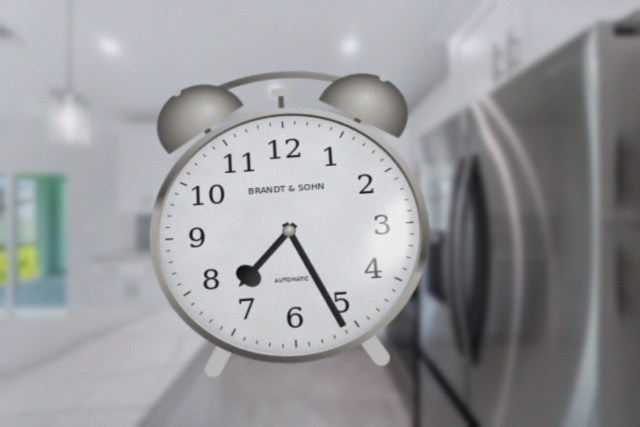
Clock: 7.26
